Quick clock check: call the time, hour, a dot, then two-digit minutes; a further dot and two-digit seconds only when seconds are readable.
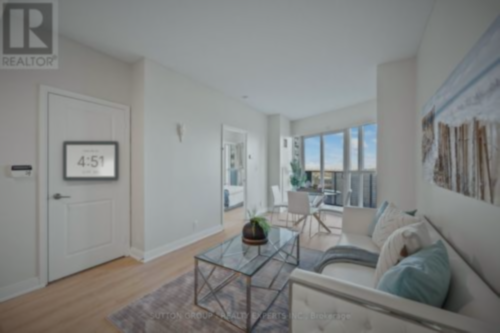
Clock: 4.51
